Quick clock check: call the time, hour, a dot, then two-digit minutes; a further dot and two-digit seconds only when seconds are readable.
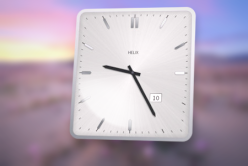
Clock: 9.25
